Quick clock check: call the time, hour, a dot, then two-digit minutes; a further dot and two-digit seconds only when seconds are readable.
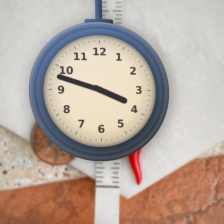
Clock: 3.48
